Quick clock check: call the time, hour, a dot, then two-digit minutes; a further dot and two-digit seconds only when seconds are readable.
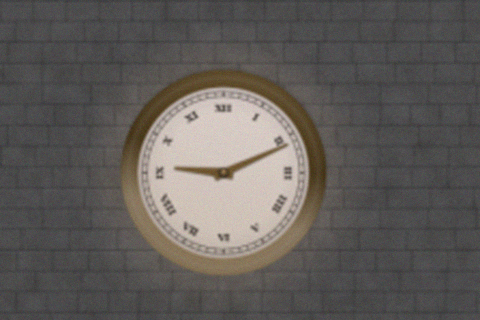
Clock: 9.11
